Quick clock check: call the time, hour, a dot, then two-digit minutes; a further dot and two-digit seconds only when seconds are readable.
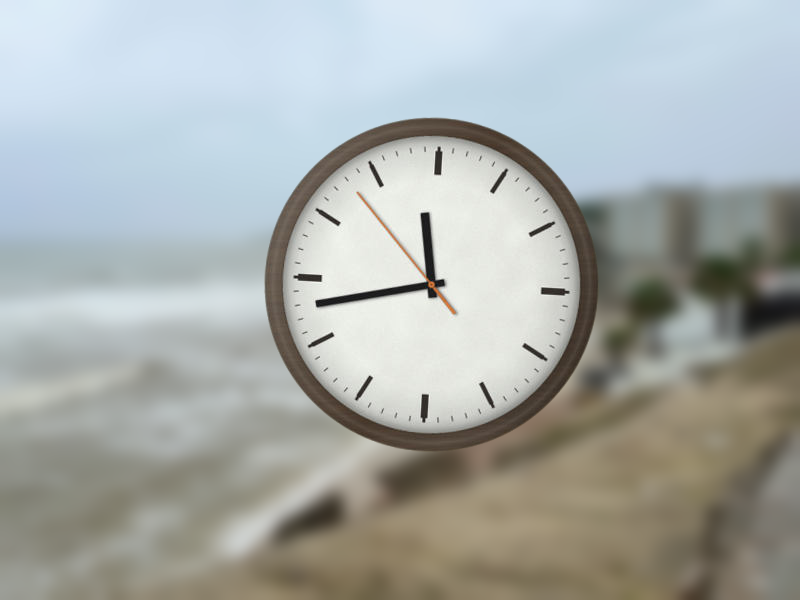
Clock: 11.42.53
